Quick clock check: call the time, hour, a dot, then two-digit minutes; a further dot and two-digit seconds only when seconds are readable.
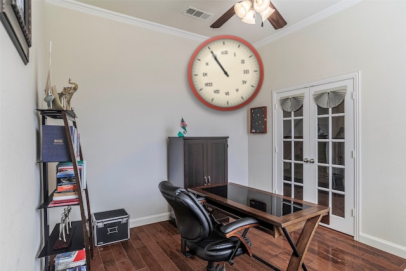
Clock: 10.55
